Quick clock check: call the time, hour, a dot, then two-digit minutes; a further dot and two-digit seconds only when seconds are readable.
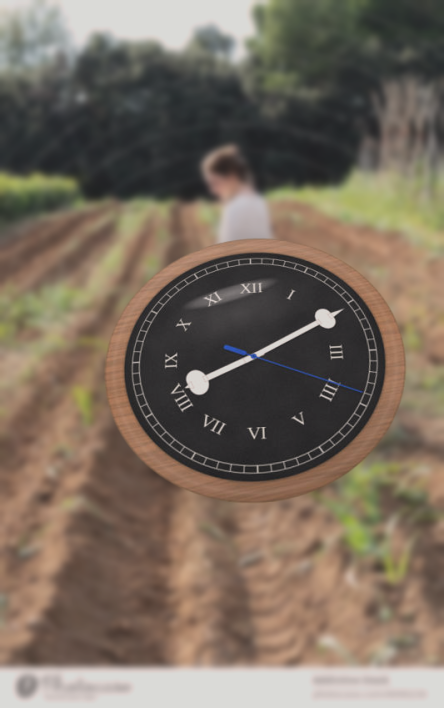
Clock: 8.10.19
